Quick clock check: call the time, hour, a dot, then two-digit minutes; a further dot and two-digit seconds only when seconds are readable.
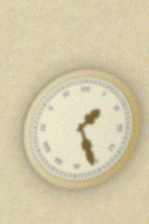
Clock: 1.26
